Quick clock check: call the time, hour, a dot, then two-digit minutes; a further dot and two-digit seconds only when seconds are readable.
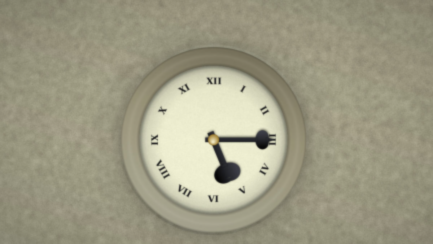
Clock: 5.15
